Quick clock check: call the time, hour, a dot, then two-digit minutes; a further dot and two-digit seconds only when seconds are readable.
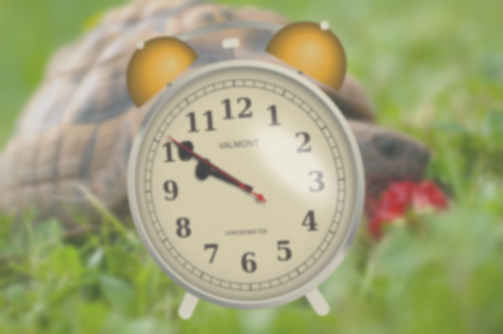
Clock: 9.50.51
